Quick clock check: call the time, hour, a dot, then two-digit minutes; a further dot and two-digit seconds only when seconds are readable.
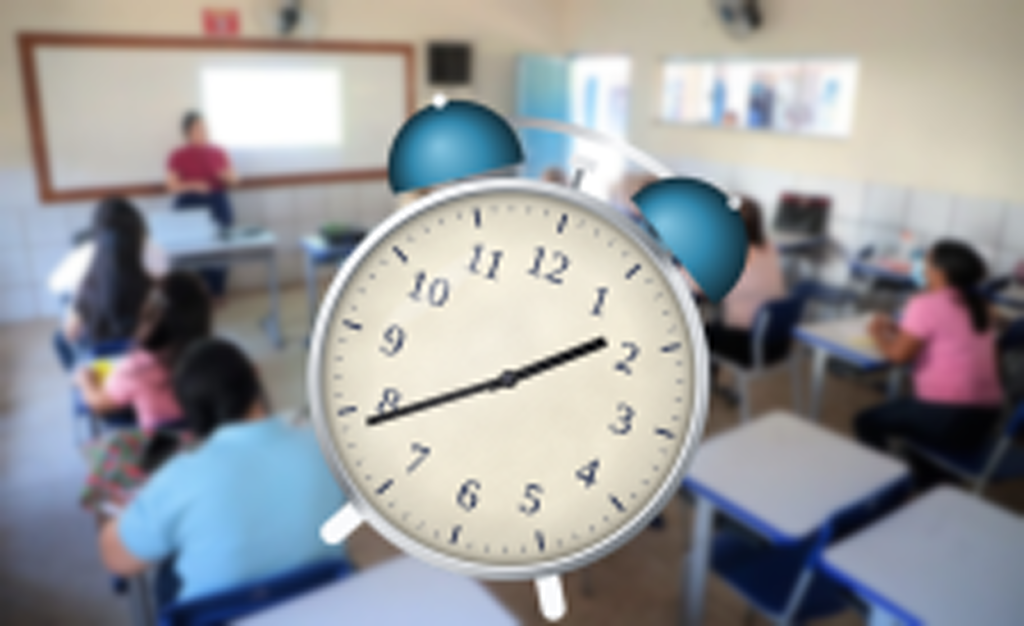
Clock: 1.39
